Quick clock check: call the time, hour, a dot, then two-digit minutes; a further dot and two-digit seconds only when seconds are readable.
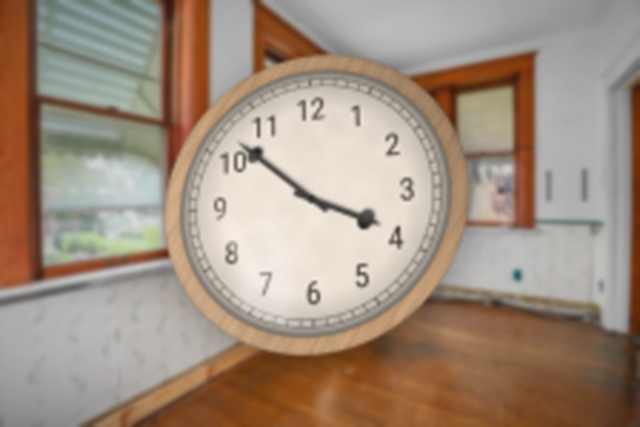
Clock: 3.52
